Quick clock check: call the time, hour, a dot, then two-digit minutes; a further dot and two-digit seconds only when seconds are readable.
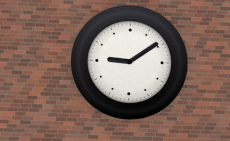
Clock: 9.09
